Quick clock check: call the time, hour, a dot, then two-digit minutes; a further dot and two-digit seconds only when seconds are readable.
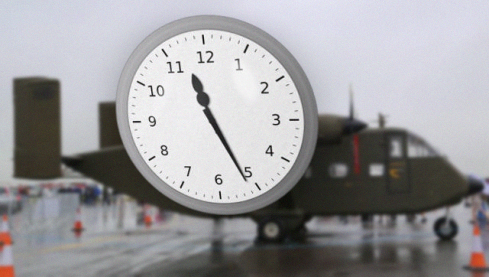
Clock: 11.26
